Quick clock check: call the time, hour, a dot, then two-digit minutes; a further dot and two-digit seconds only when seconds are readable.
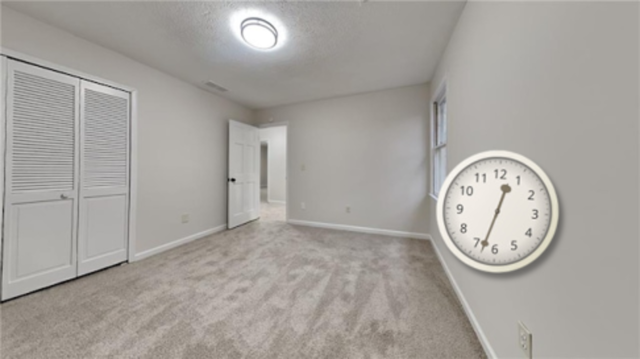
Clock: 12.33
